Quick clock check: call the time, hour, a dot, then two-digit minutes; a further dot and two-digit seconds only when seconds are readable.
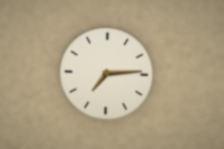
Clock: 7.14
